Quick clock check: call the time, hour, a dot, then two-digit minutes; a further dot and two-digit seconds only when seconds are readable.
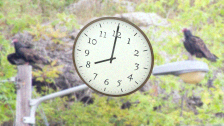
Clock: 8.00
